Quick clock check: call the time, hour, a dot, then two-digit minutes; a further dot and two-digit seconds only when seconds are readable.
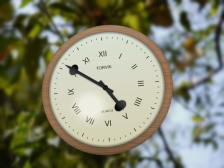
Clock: 4.51
